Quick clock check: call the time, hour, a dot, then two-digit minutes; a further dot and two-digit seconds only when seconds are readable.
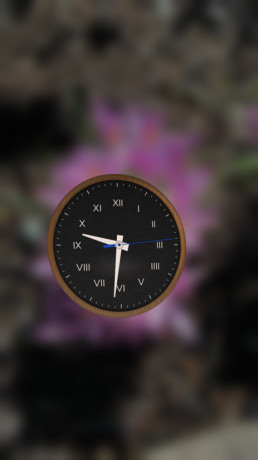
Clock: 9.31.14
